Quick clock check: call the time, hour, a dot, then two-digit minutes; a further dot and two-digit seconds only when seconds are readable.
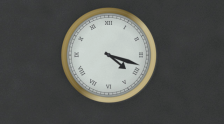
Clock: 4.18
